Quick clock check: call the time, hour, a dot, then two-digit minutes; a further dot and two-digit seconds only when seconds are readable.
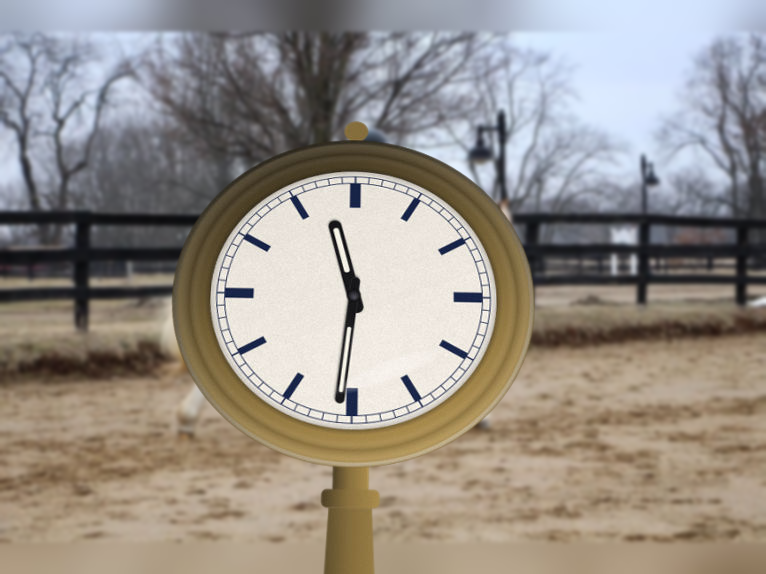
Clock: 11.31
